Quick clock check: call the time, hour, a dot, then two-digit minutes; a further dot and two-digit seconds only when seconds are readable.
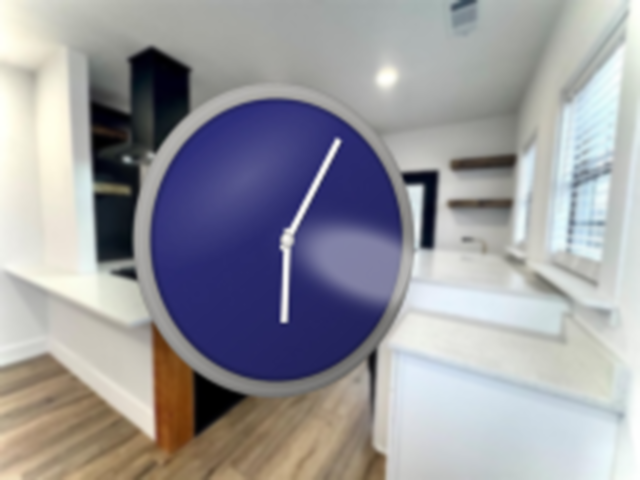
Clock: 6.05
